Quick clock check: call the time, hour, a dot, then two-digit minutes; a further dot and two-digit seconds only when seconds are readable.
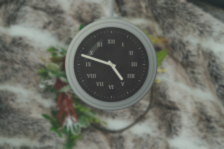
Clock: 4.48
